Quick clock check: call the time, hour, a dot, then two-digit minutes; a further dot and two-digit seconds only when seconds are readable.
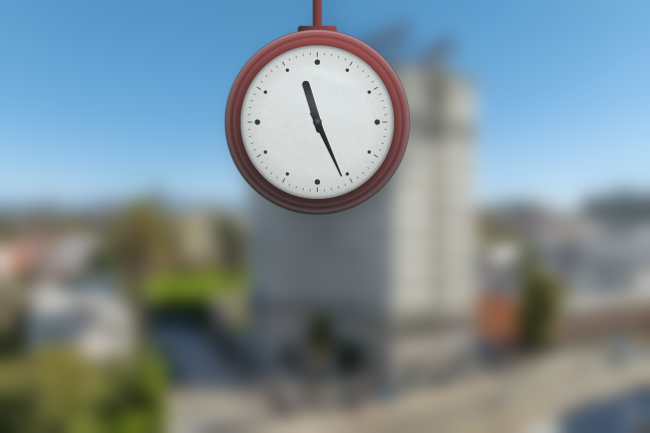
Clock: 11.26
